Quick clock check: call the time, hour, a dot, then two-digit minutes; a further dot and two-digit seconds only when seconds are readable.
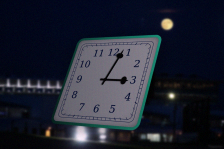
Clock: 3.03
